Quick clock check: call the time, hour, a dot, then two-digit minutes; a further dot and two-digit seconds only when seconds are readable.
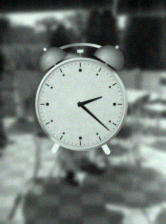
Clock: 2.22
